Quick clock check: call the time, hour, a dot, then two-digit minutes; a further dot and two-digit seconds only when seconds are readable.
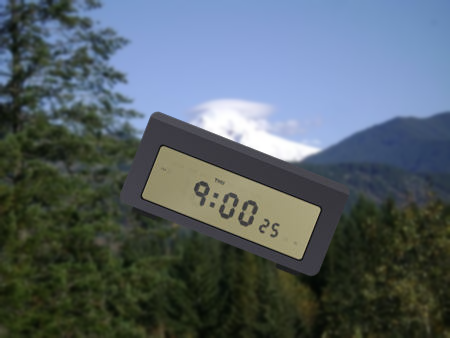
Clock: 9.00.25
